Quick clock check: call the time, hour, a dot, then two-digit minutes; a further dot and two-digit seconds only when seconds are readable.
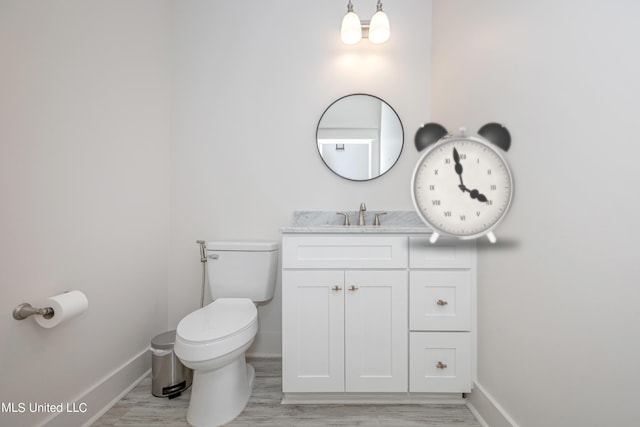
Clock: 3.58
